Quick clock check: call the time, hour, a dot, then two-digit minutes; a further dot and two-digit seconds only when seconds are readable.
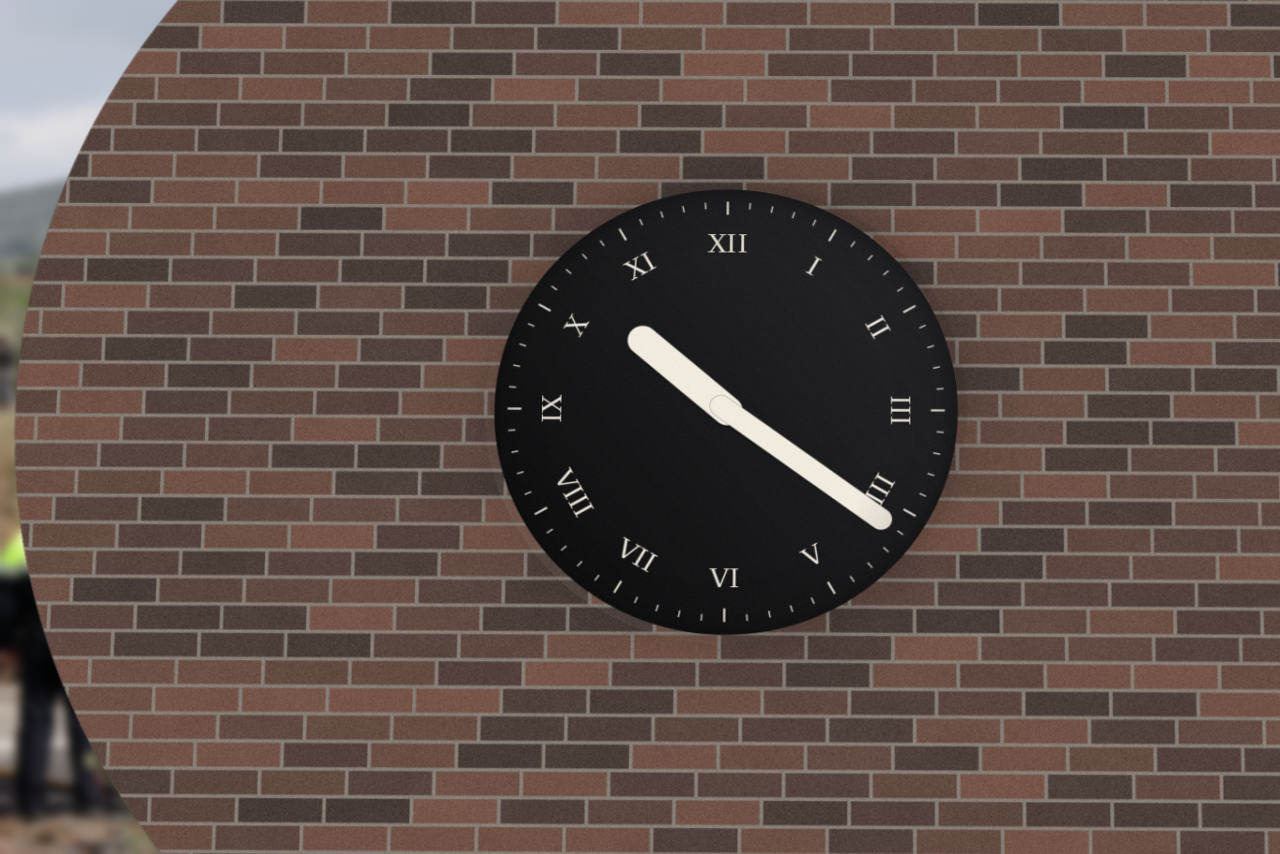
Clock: 10.21
